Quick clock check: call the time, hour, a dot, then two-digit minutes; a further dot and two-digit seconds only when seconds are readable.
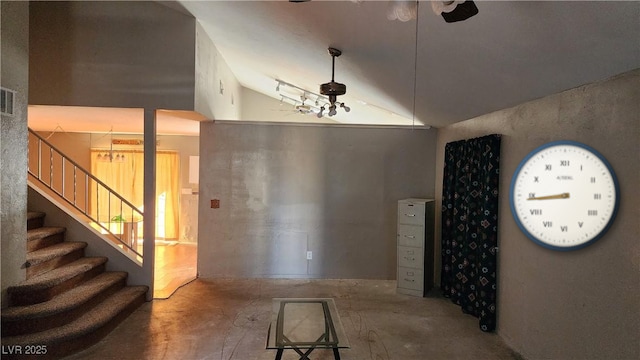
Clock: 8.44
